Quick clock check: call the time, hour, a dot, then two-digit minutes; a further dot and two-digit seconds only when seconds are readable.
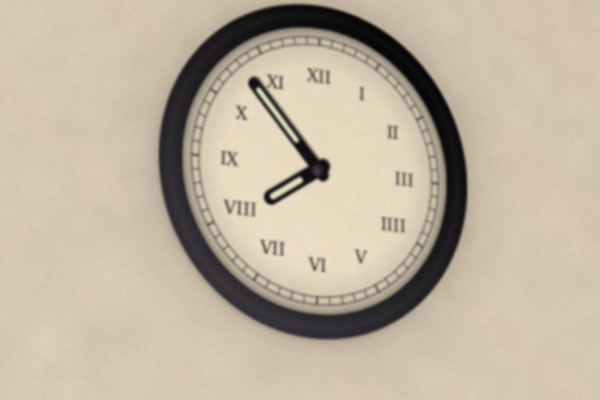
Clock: 7.53
